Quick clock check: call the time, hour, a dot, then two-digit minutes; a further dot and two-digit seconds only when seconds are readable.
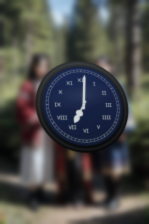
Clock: 7.01
